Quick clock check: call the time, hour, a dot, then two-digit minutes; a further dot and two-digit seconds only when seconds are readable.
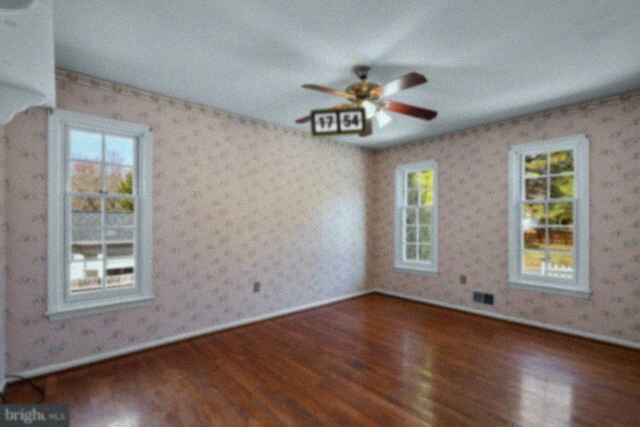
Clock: 17.54
